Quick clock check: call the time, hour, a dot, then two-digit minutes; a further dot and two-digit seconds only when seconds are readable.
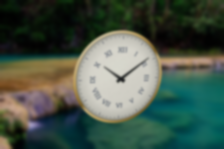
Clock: 10.09
